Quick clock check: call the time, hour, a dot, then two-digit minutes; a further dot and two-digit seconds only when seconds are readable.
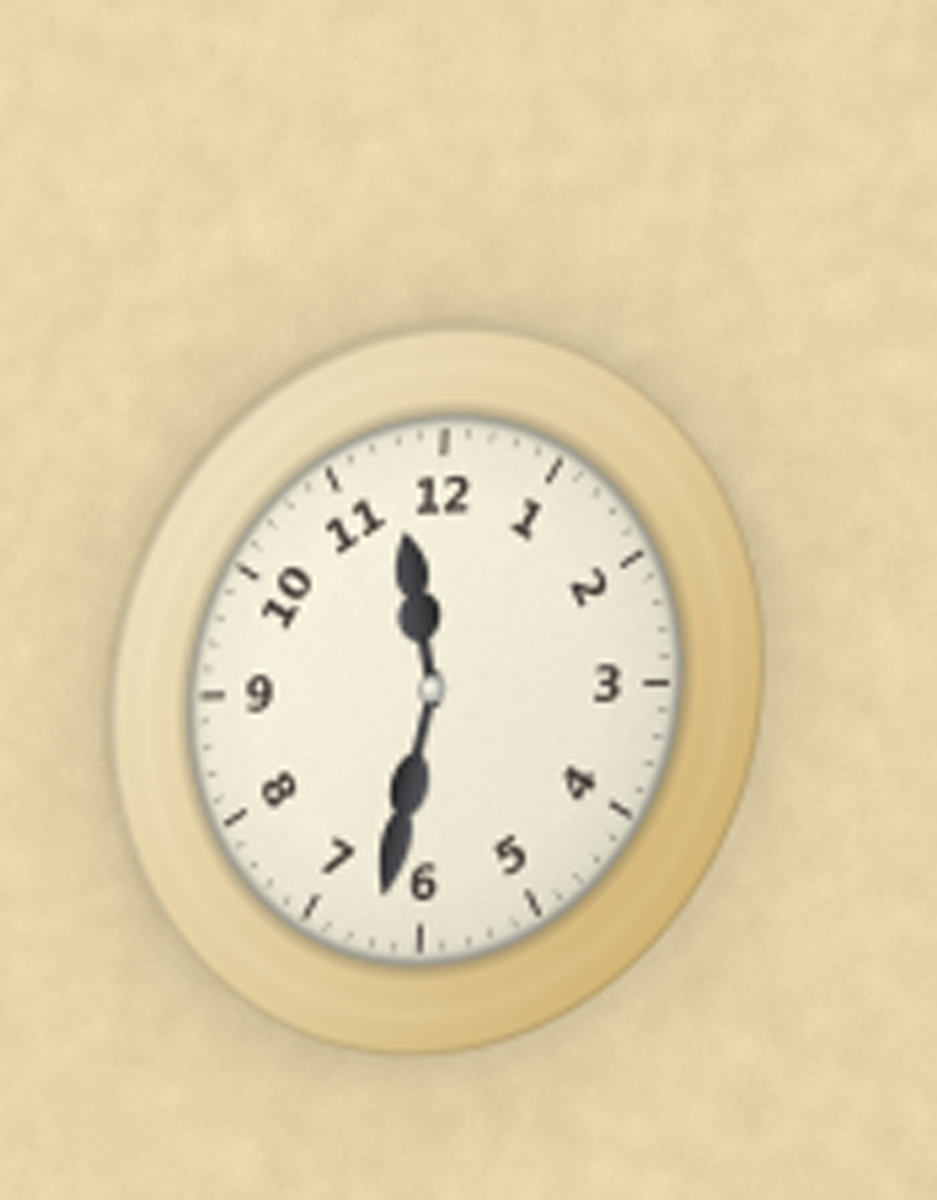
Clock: 11.32
